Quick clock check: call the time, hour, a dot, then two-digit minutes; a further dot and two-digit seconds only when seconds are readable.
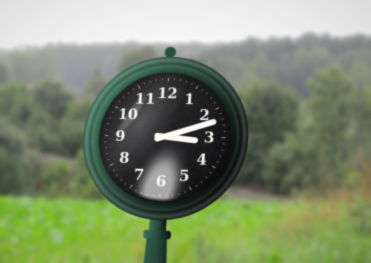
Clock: 3.12
